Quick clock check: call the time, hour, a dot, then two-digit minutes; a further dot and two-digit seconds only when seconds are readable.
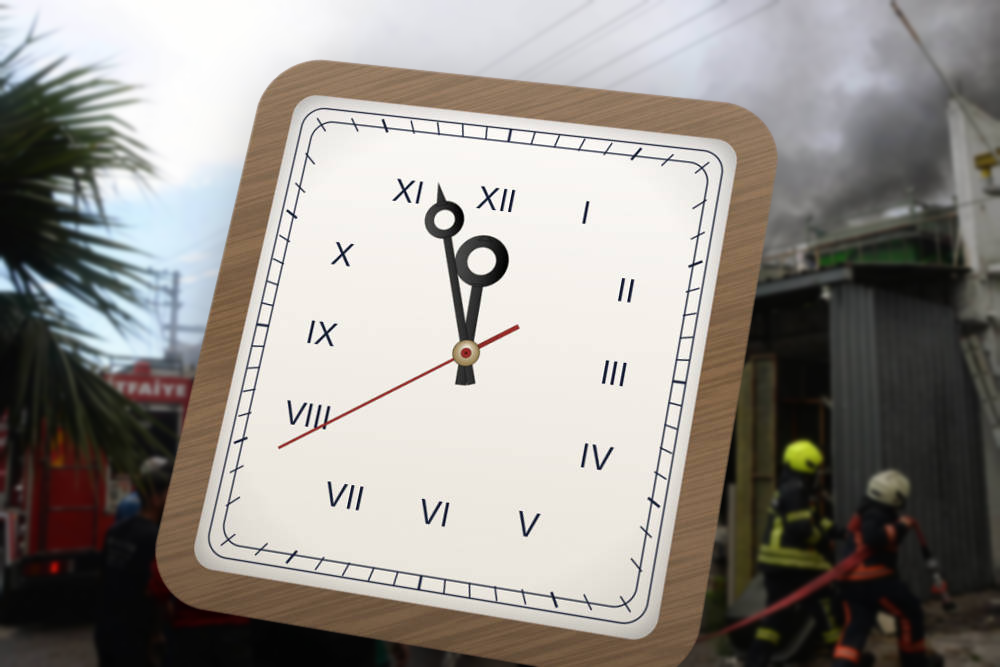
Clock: 11.56.39
